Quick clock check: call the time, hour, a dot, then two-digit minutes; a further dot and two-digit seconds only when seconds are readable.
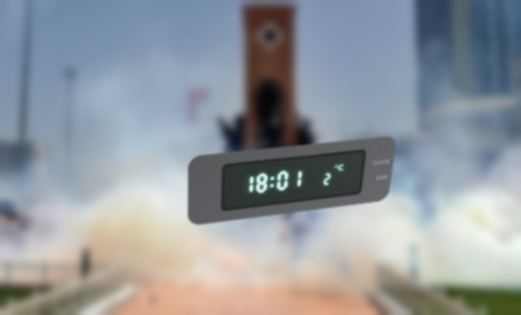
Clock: 18.01
